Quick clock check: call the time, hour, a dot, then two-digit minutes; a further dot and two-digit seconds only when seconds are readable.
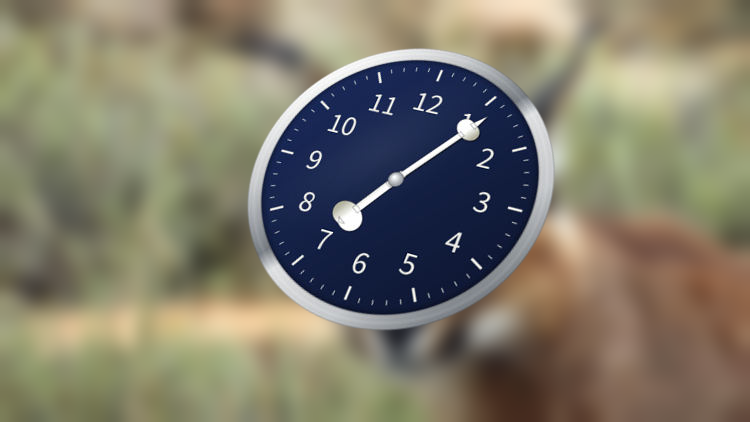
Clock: 7.06
